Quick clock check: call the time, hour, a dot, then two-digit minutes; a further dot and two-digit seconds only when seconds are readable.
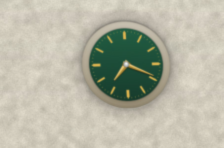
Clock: 7.19
